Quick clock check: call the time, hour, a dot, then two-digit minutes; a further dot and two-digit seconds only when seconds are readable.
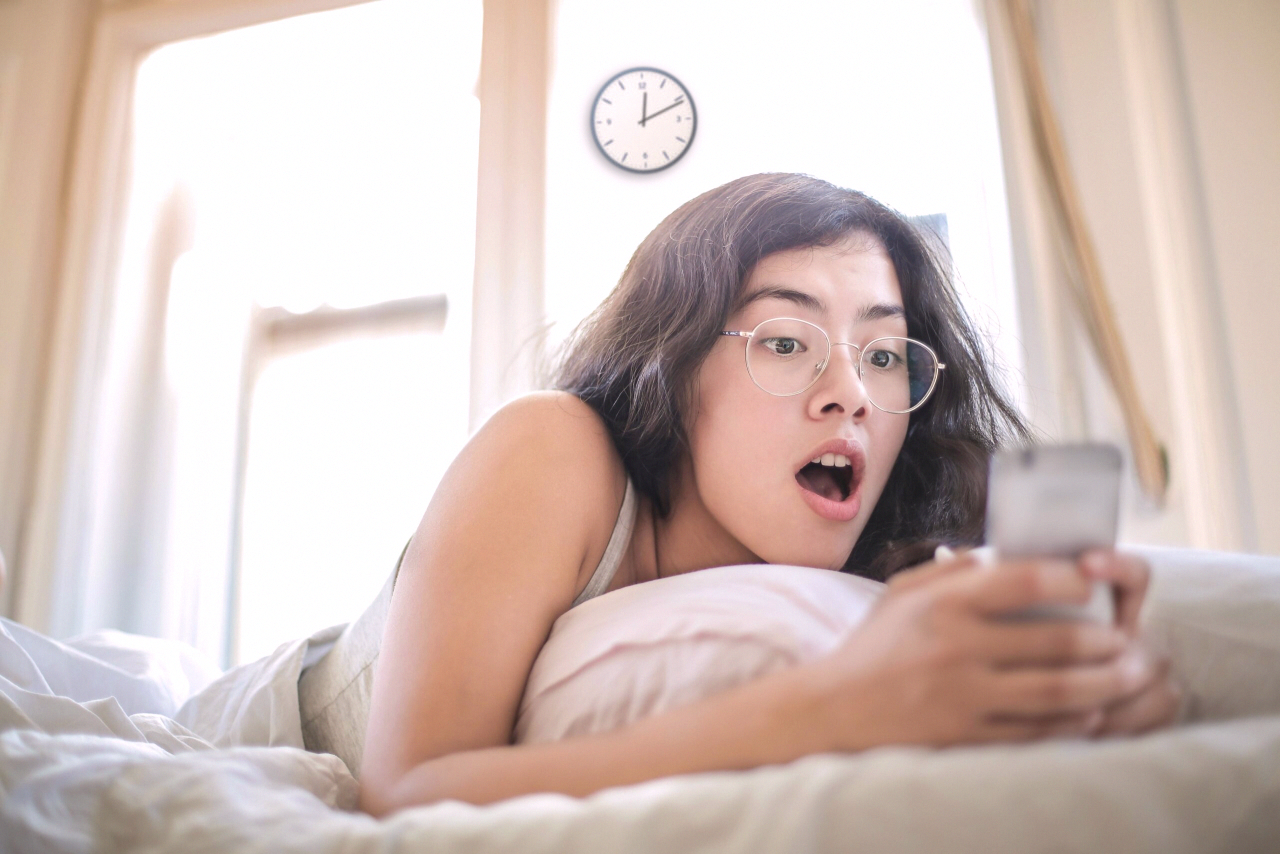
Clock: 12.11
